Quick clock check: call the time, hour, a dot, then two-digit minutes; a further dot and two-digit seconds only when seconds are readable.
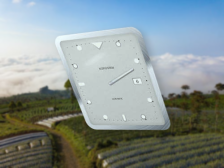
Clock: 2.11
